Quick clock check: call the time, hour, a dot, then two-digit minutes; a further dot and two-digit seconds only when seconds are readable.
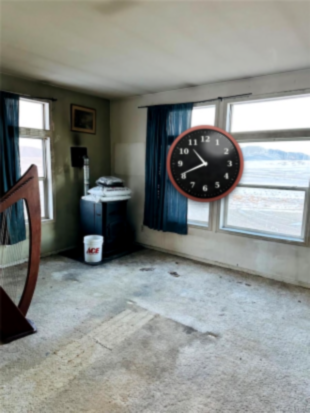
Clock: 10.41
